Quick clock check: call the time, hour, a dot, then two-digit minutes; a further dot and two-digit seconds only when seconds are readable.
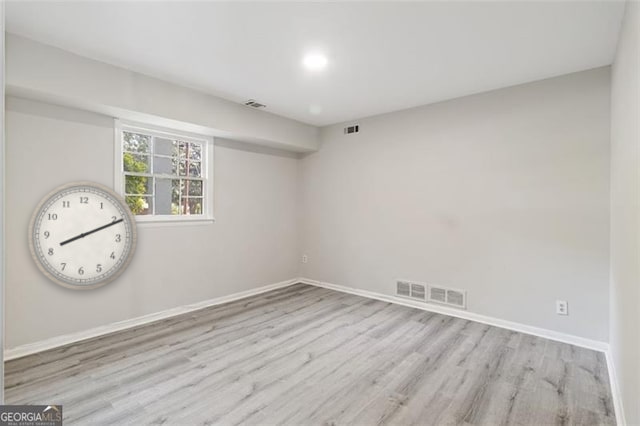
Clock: 8.11
